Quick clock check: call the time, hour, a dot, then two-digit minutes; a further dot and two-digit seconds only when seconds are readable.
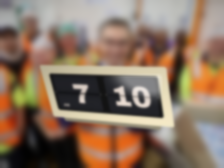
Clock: 7.10
